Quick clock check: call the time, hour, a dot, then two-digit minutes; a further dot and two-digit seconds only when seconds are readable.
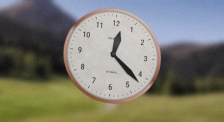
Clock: 12.22
